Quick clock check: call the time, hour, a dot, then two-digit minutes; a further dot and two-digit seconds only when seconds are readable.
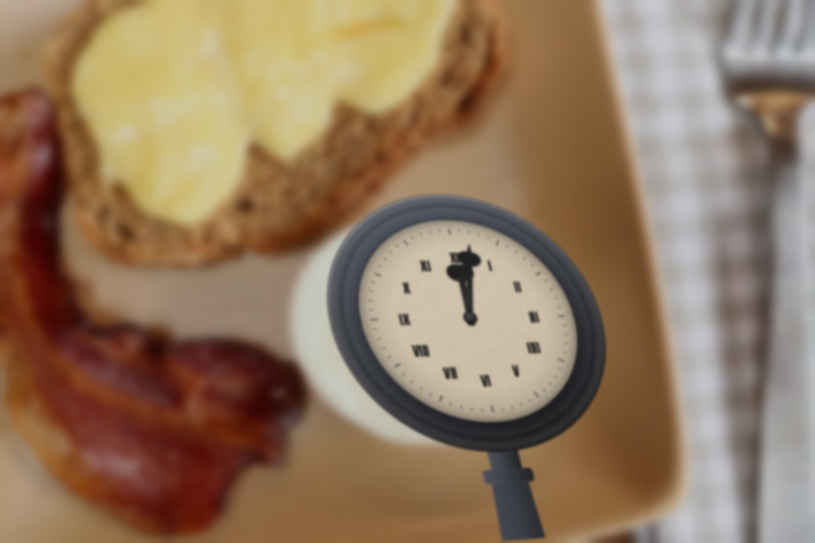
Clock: 12.02
